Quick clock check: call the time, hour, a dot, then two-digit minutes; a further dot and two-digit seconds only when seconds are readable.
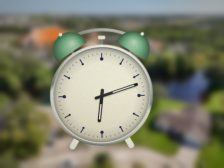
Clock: 6.12
